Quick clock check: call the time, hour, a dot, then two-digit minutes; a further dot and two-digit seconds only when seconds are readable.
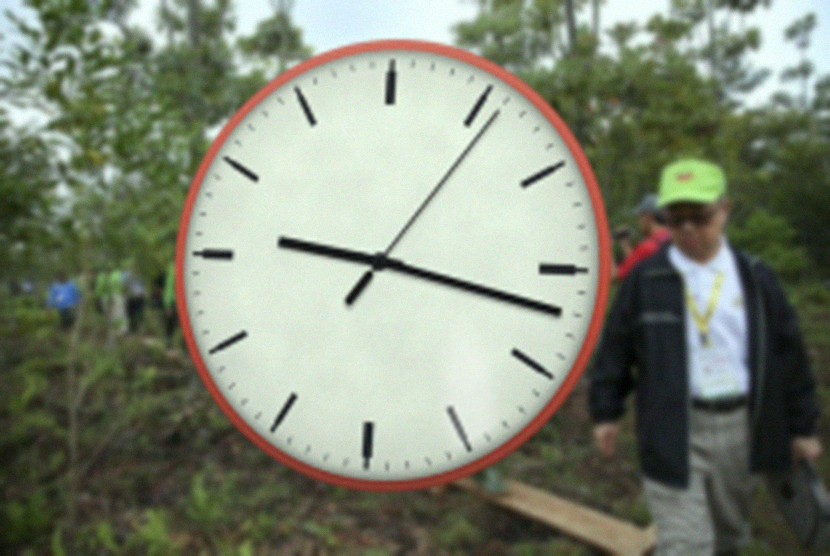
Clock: 9.17.06
